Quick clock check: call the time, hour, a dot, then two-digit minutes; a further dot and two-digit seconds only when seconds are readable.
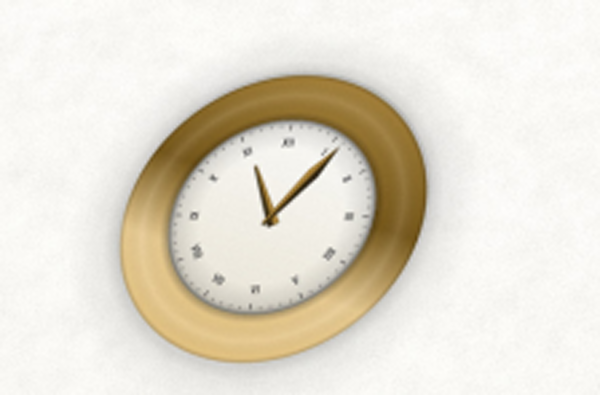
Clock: 11.06
